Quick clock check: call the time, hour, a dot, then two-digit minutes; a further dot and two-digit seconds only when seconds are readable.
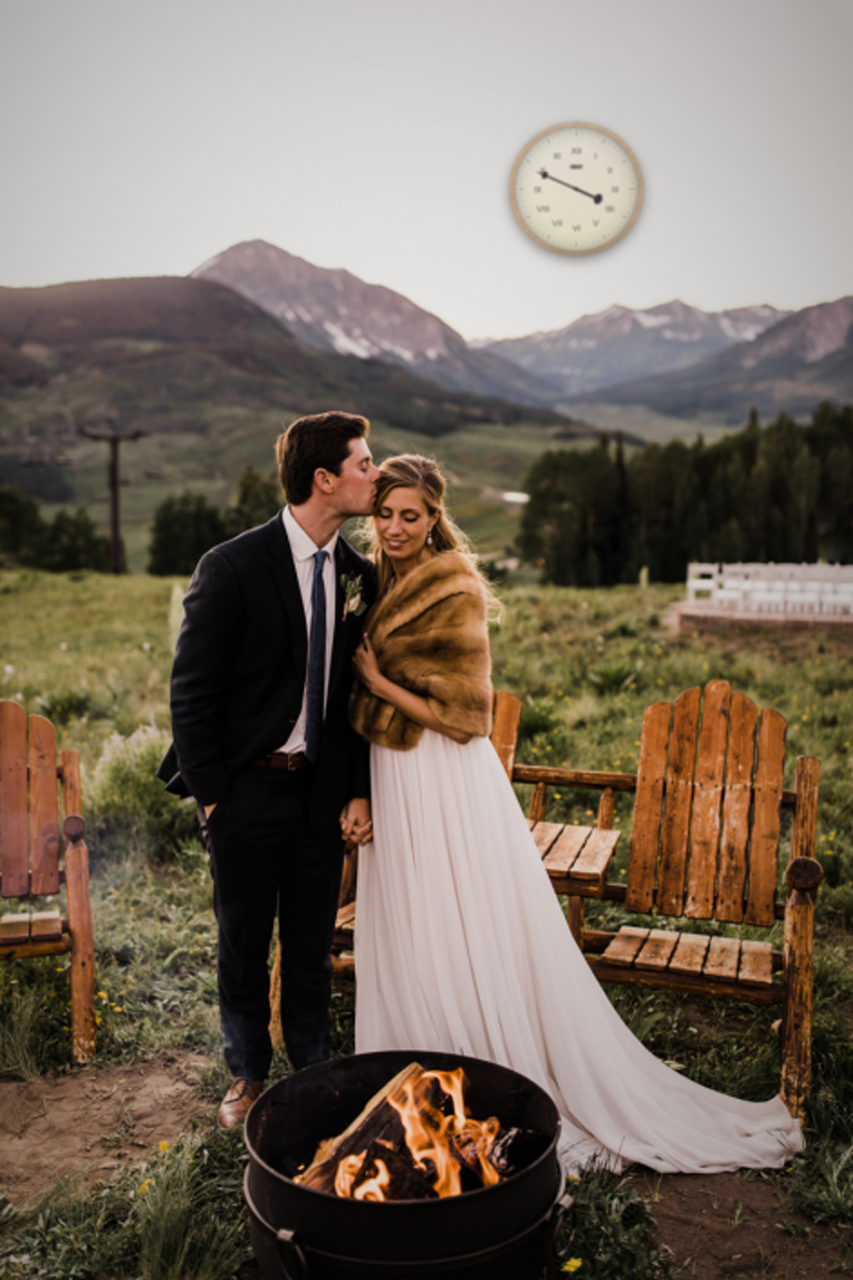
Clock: 3.49
